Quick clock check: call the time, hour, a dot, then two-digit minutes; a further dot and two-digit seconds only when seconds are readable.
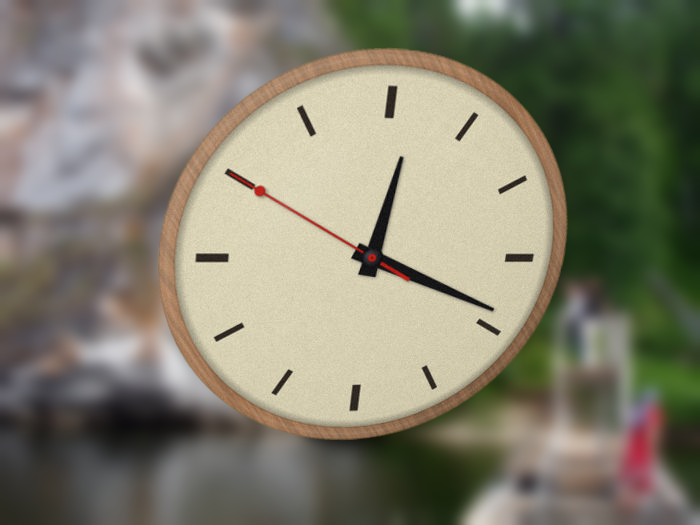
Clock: 12.18.50
